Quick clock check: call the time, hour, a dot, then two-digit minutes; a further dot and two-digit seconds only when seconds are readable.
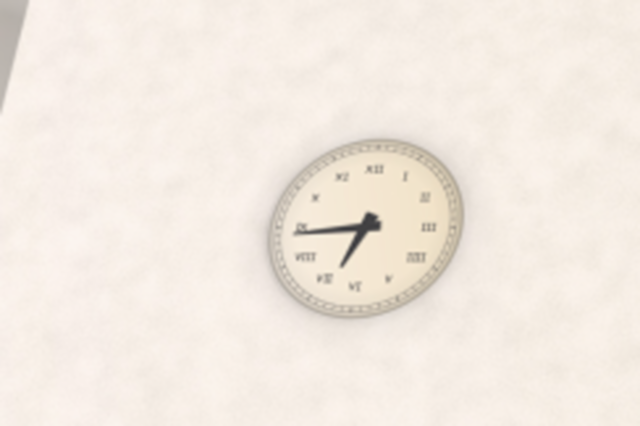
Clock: 6.44
